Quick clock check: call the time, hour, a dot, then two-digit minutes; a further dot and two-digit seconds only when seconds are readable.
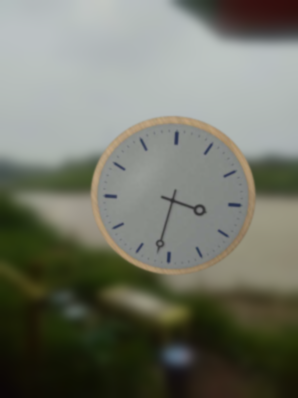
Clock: 3.32
